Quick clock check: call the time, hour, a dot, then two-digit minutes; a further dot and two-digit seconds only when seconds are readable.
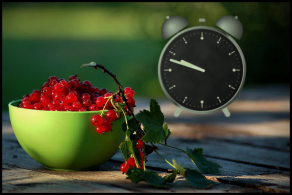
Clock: 9.48
